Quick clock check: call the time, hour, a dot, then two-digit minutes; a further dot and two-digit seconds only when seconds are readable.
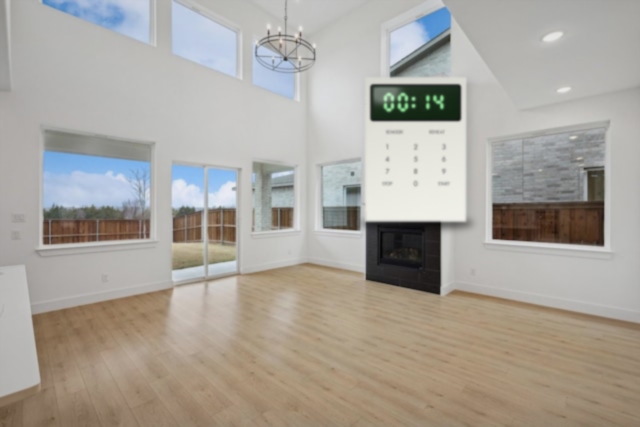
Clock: 0.14
